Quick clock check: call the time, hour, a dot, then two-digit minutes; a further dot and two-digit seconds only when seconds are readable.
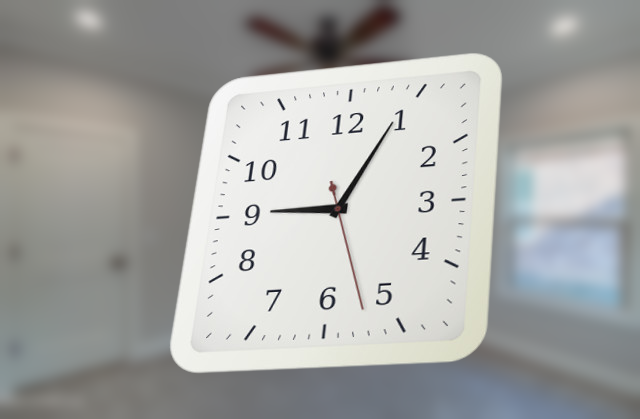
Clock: 9.04.27
